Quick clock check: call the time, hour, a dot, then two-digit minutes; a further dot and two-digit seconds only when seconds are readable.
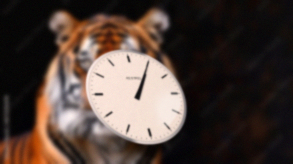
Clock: 1.05
